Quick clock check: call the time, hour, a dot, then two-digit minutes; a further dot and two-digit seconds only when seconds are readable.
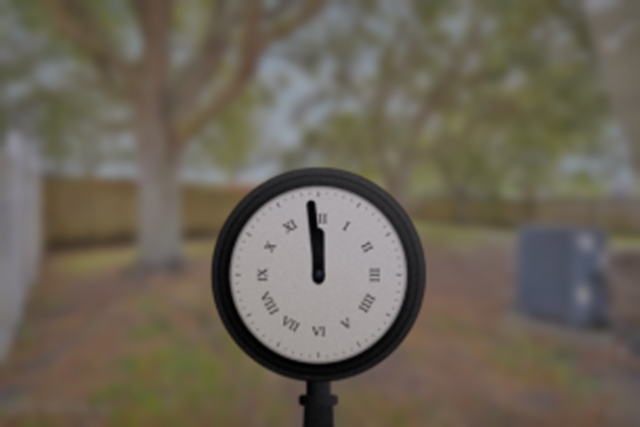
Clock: 11.59
